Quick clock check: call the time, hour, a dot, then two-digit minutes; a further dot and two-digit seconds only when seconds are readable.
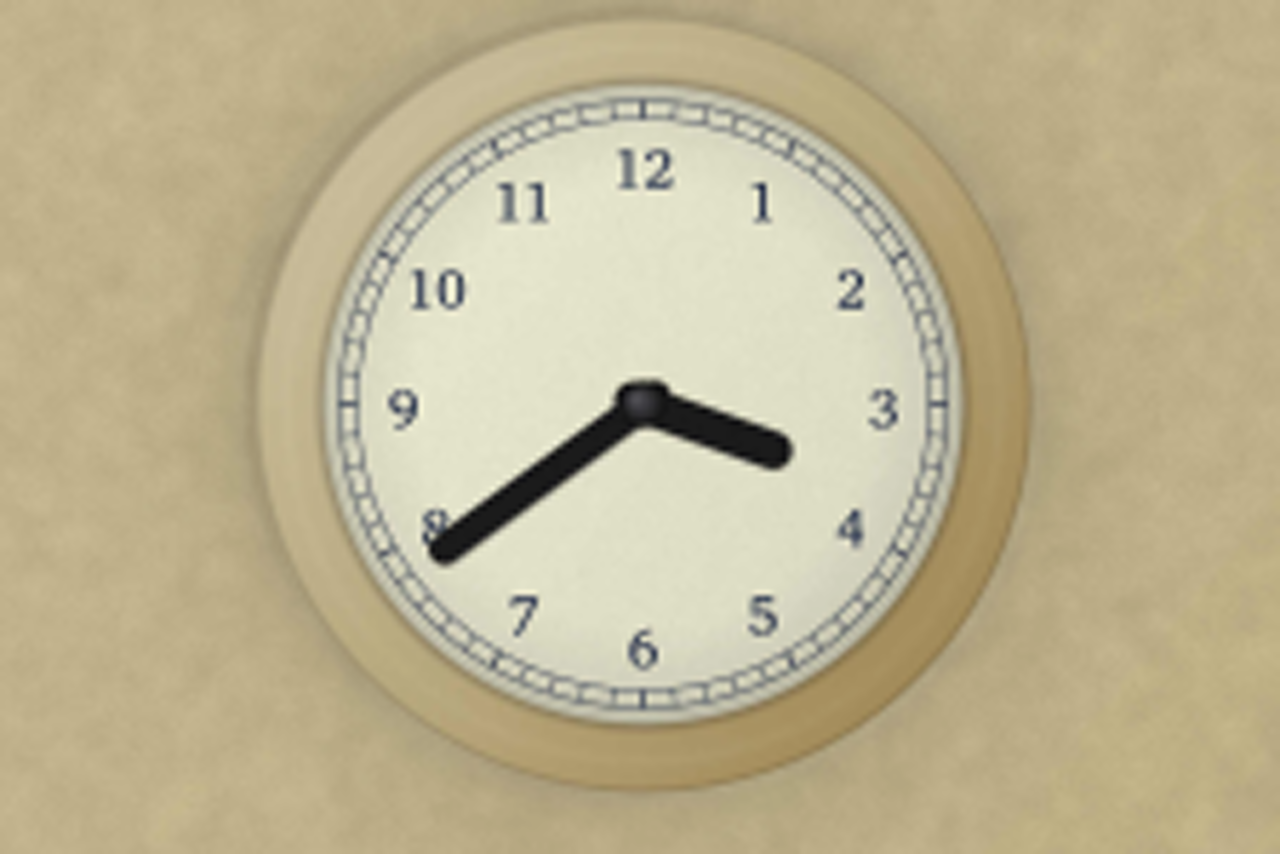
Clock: 3.39
